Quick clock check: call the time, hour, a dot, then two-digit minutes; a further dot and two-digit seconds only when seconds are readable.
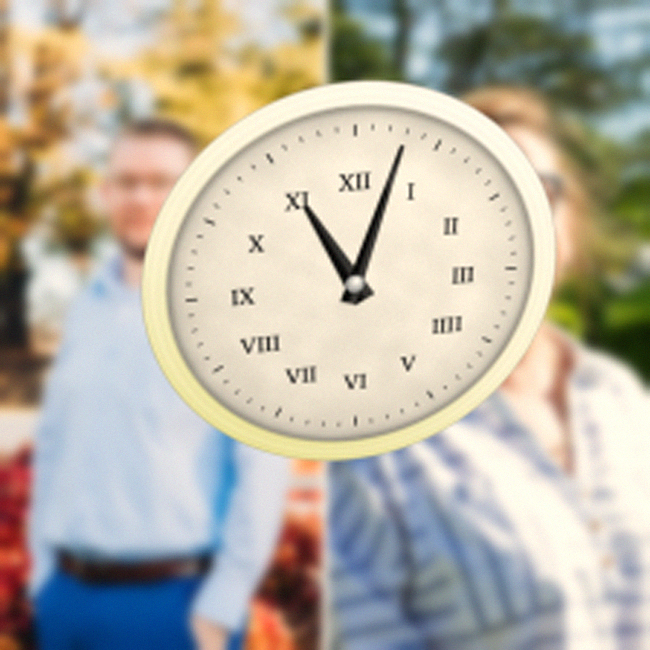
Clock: 11.03
